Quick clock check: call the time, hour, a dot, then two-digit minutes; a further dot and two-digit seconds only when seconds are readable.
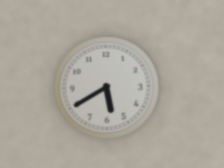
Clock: 5.40
